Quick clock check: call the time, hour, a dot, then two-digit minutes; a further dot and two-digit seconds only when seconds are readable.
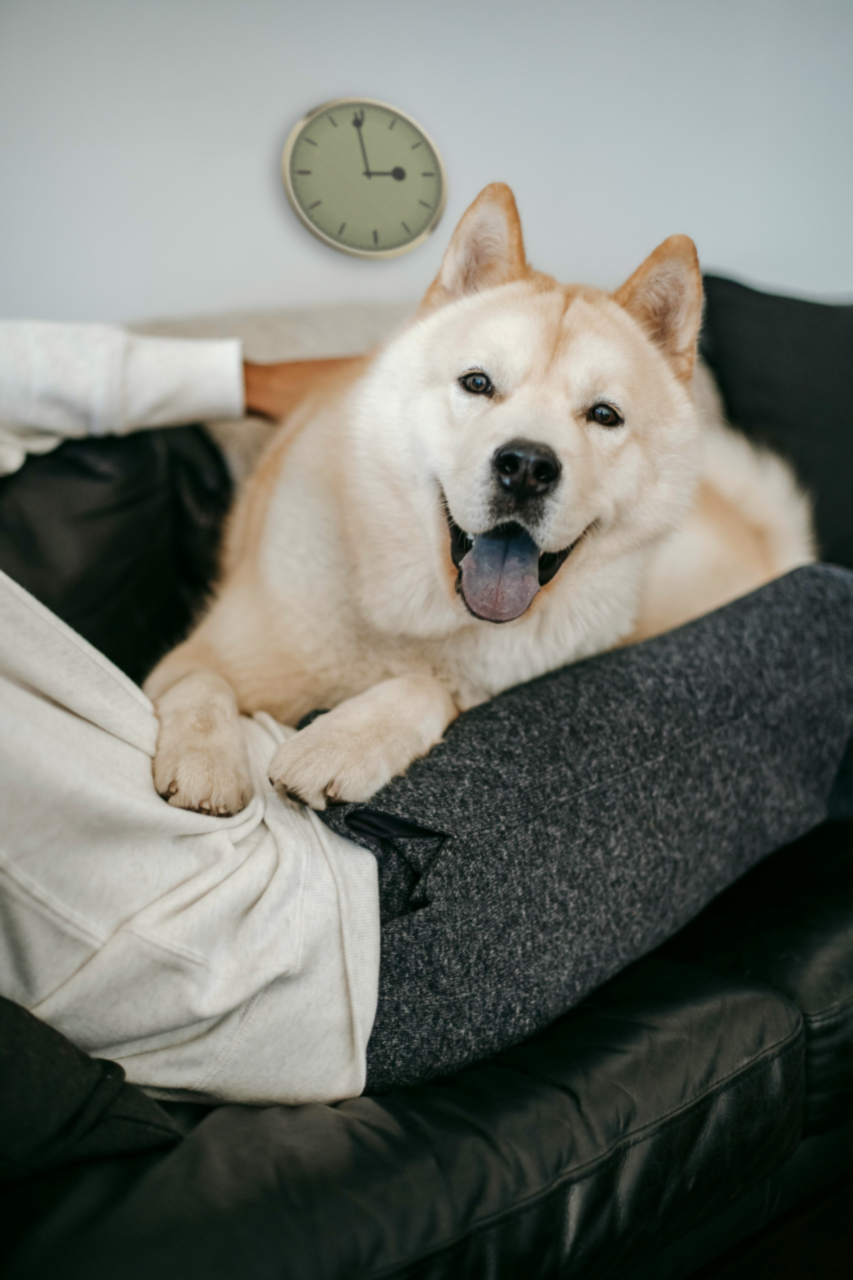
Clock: 2.59
